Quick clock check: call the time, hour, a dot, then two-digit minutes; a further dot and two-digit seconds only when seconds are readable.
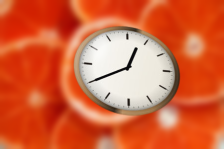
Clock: 12.40
